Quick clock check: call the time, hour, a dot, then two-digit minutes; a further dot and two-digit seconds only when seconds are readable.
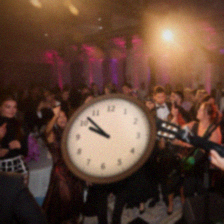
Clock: 9.52
